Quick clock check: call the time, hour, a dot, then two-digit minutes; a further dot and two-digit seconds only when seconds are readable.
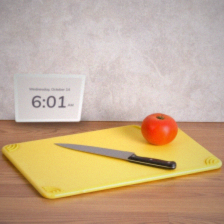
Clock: 6.01
